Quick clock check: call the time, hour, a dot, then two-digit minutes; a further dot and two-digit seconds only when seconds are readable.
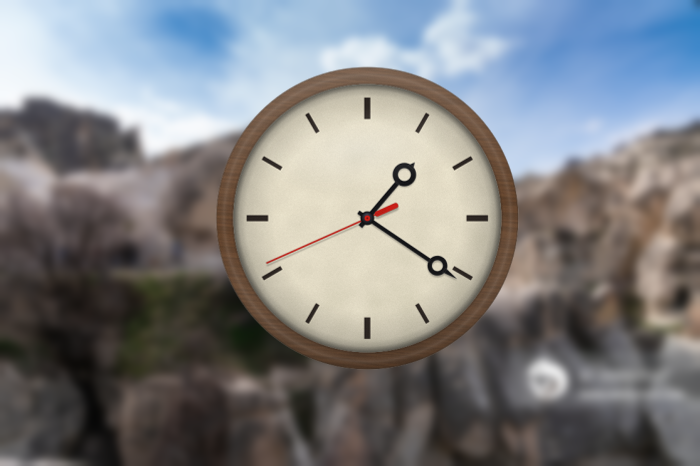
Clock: 1.20.41
